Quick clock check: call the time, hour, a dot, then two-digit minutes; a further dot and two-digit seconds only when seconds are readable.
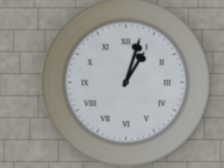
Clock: 1.03
